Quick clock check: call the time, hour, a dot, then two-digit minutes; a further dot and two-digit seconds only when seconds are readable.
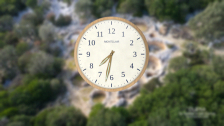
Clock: 7.32
